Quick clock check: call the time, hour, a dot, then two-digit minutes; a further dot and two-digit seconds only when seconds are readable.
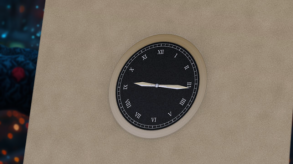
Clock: 9.16
